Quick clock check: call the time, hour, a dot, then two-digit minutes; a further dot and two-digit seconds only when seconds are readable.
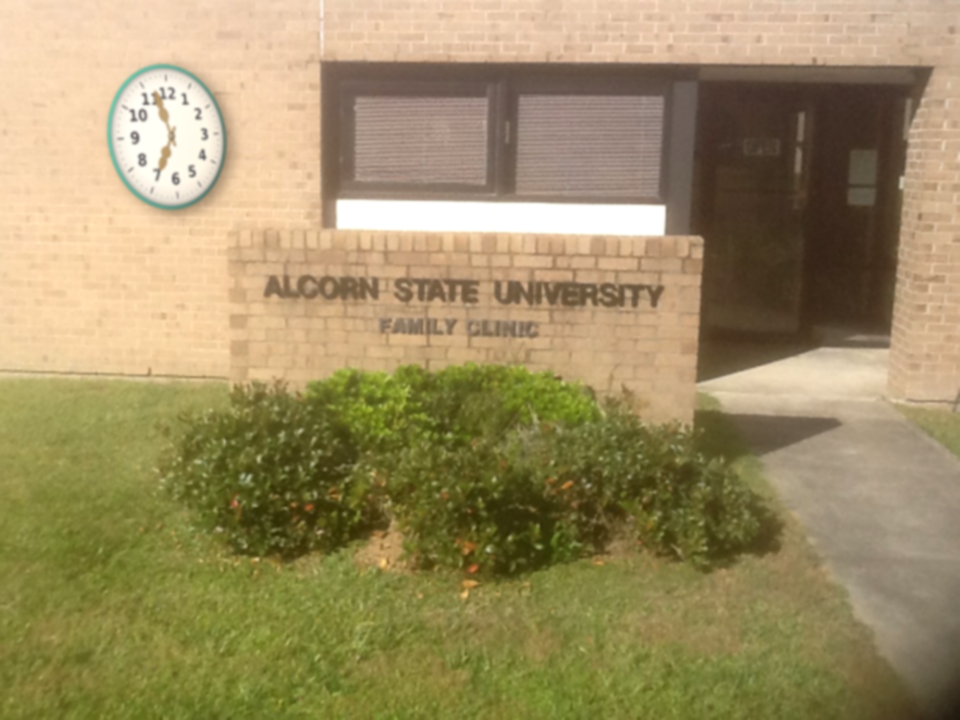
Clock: 6.57
